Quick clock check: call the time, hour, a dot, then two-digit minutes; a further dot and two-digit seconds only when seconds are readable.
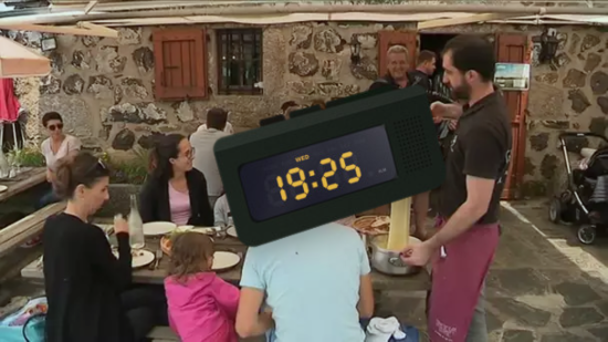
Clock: 19.25
